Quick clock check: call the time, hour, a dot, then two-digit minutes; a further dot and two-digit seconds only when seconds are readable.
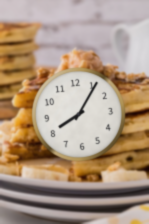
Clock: 8.06
